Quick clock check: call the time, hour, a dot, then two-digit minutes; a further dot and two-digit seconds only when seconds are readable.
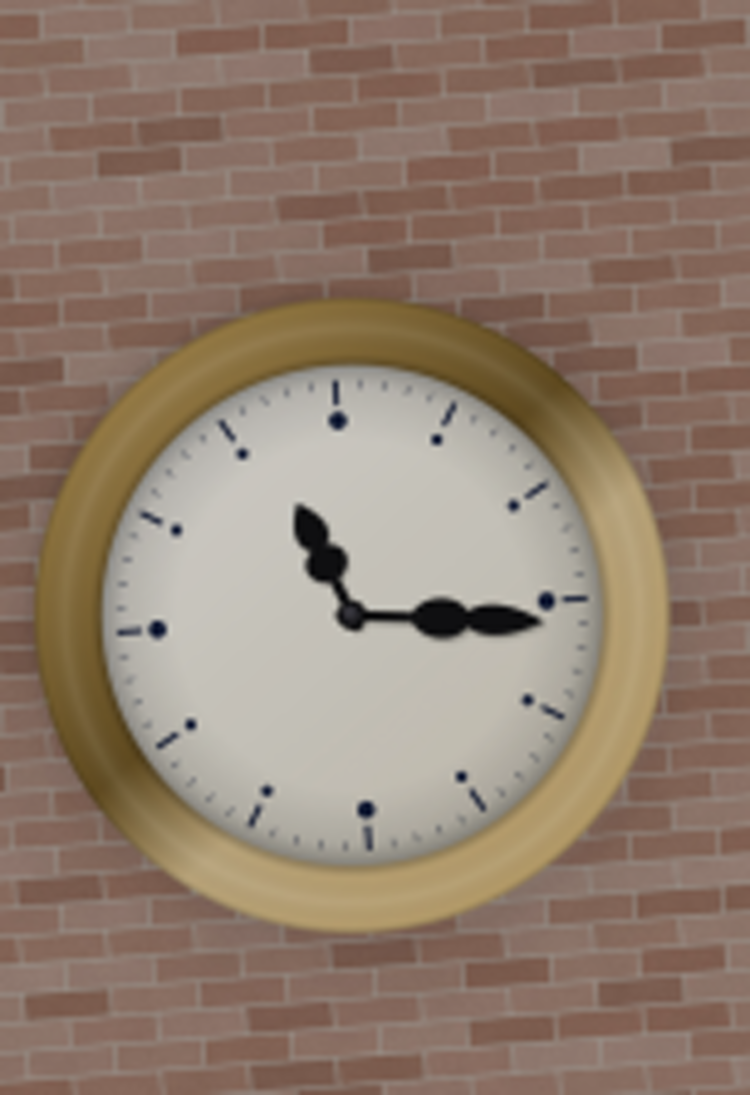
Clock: 11.16
